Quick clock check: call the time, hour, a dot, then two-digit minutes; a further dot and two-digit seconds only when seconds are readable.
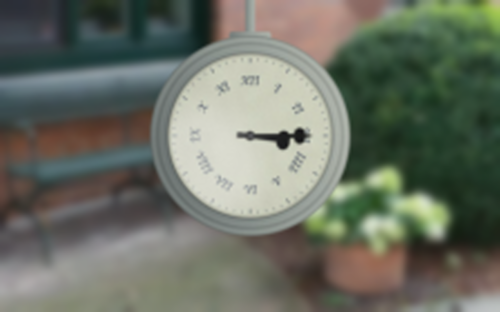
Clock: 3.15
